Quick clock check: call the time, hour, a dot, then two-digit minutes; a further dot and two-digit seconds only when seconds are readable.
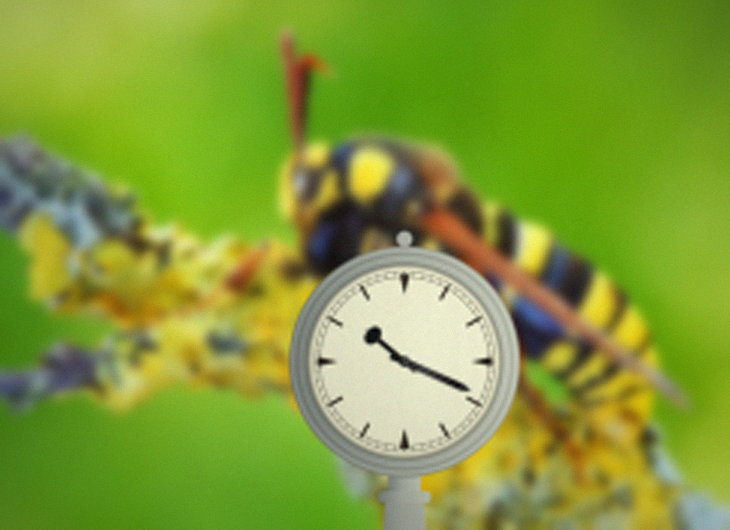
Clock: 10.19
